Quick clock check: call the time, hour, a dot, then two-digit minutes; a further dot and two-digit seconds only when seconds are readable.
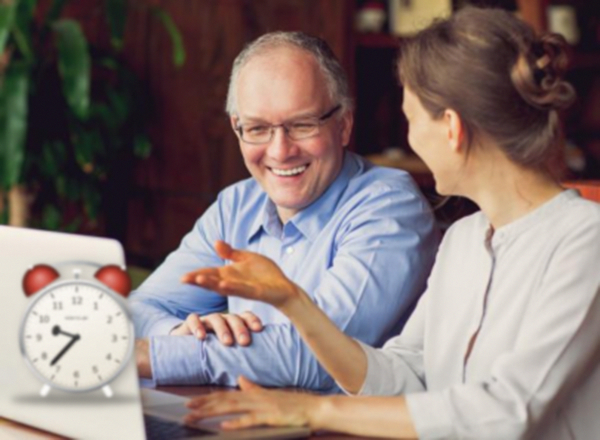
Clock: 9.37
